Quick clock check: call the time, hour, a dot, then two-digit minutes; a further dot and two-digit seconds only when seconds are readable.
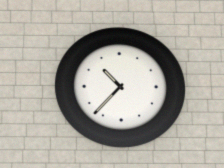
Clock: 10.37
